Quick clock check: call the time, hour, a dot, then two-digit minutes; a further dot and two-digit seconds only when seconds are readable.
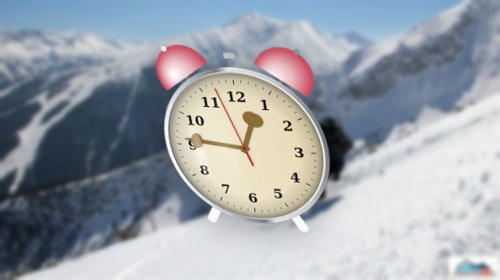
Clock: 12.45.57
